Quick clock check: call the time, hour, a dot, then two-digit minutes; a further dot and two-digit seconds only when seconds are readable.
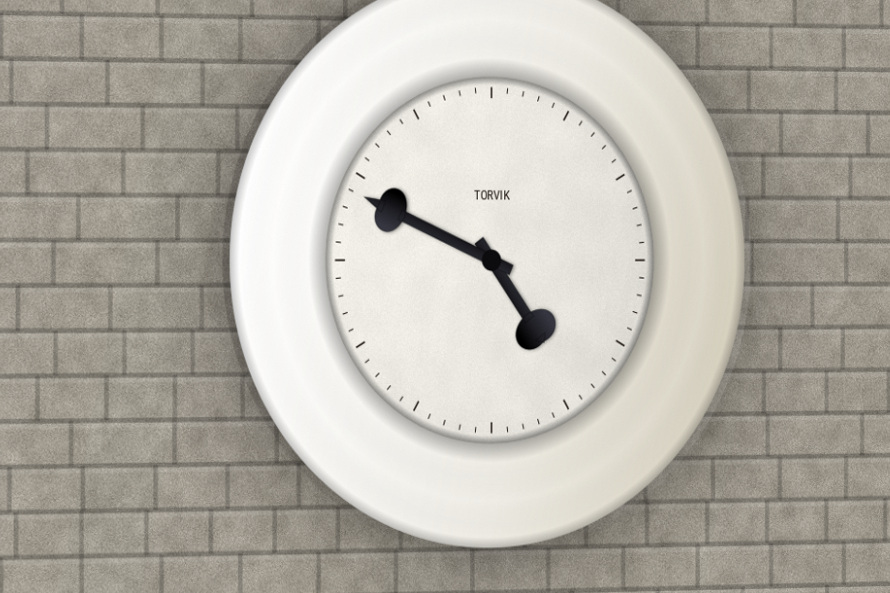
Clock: 4.49
